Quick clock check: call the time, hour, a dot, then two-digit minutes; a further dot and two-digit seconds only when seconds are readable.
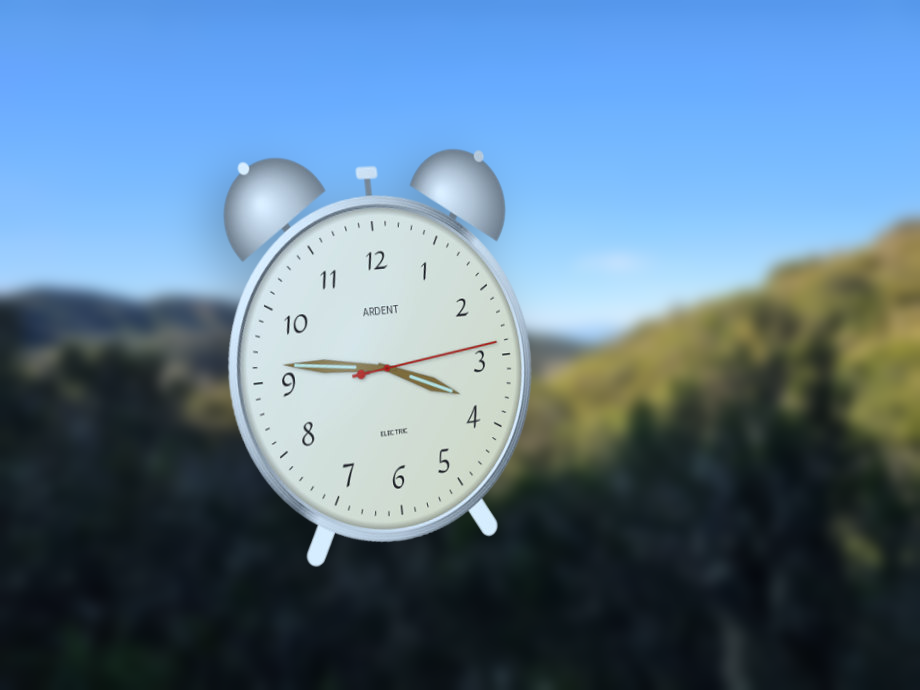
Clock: 3.46.14
